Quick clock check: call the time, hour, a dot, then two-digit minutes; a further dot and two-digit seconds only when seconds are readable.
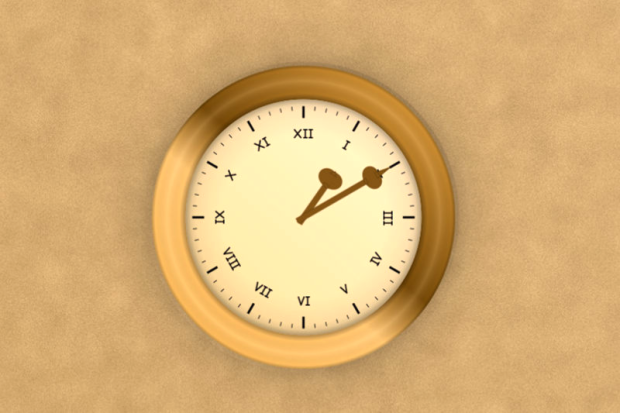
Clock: 1.10
